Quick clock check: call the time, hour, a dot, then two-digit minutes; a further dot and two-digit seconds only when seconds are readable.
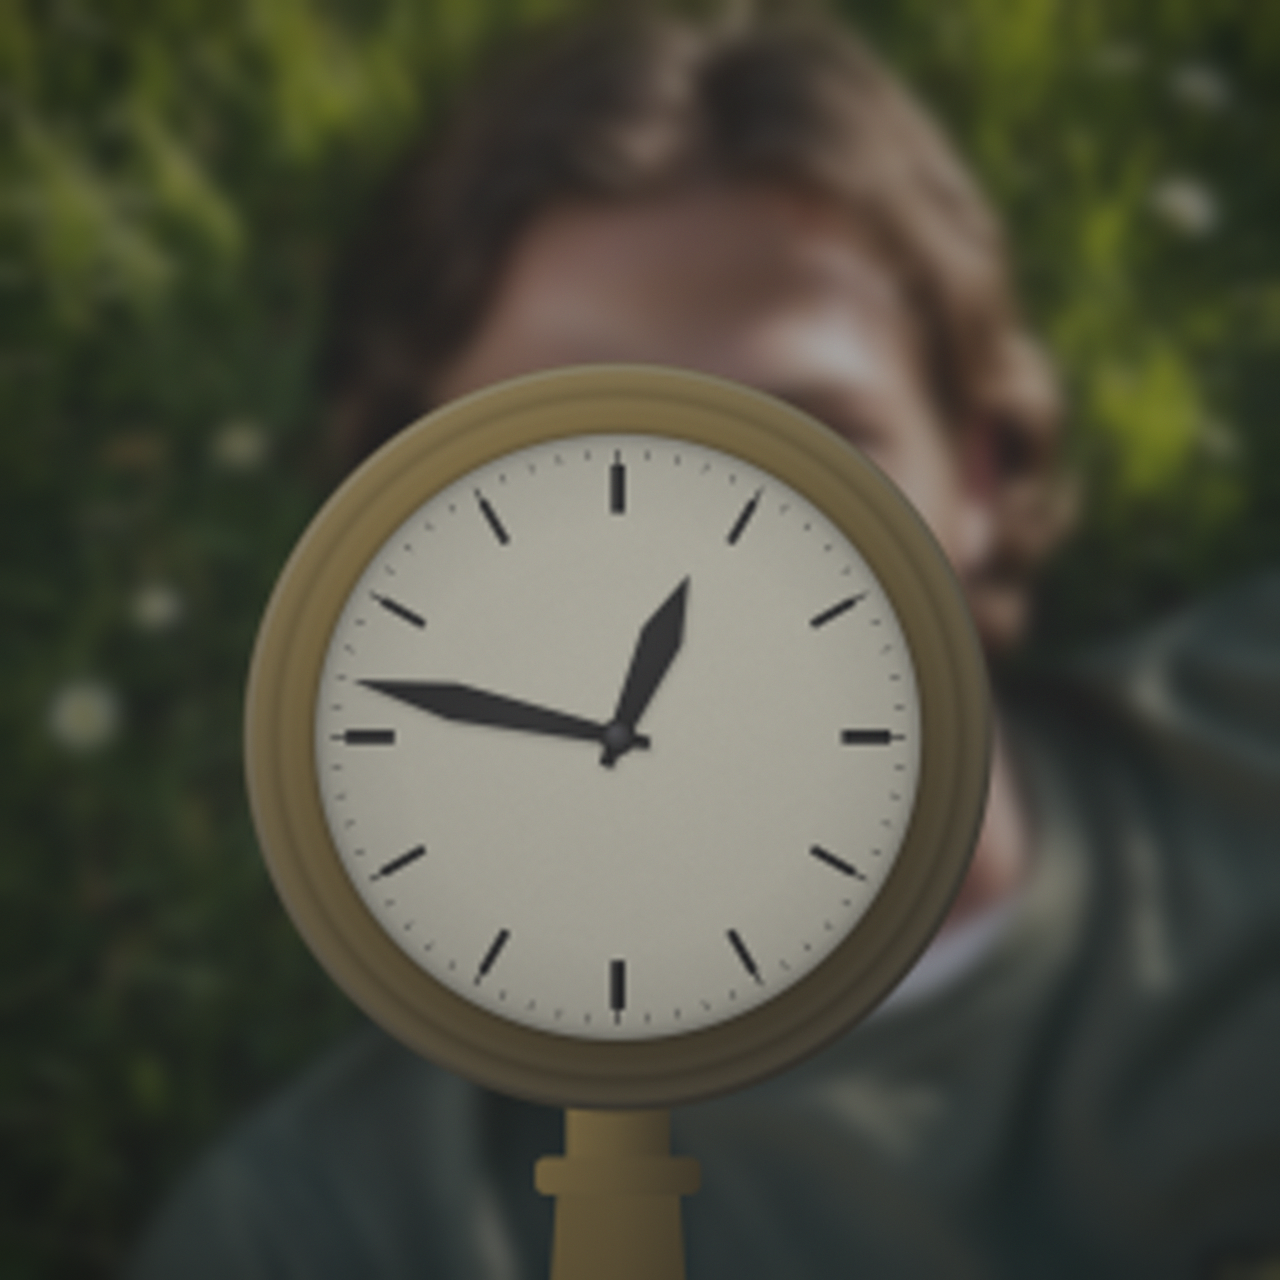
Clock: 12.47
